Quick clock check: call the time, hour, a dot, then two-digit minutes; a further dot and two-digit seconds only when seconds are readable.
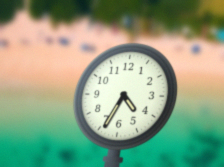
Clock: 4.34
